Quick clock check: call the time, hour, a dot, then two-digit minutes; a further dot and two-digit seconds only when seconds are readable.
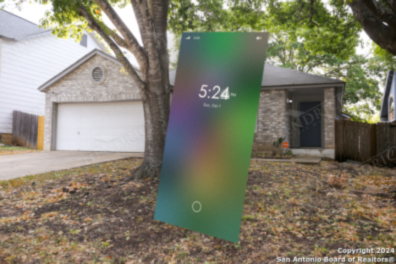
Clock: 5.24
